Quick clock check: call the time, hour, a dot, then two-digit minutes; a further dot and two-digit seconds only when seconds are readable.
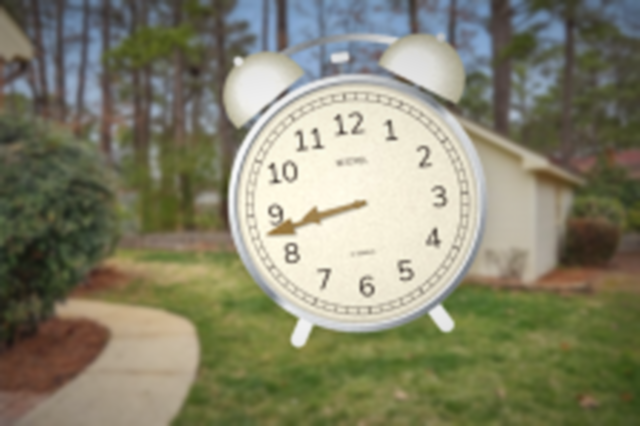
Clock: 8.43
